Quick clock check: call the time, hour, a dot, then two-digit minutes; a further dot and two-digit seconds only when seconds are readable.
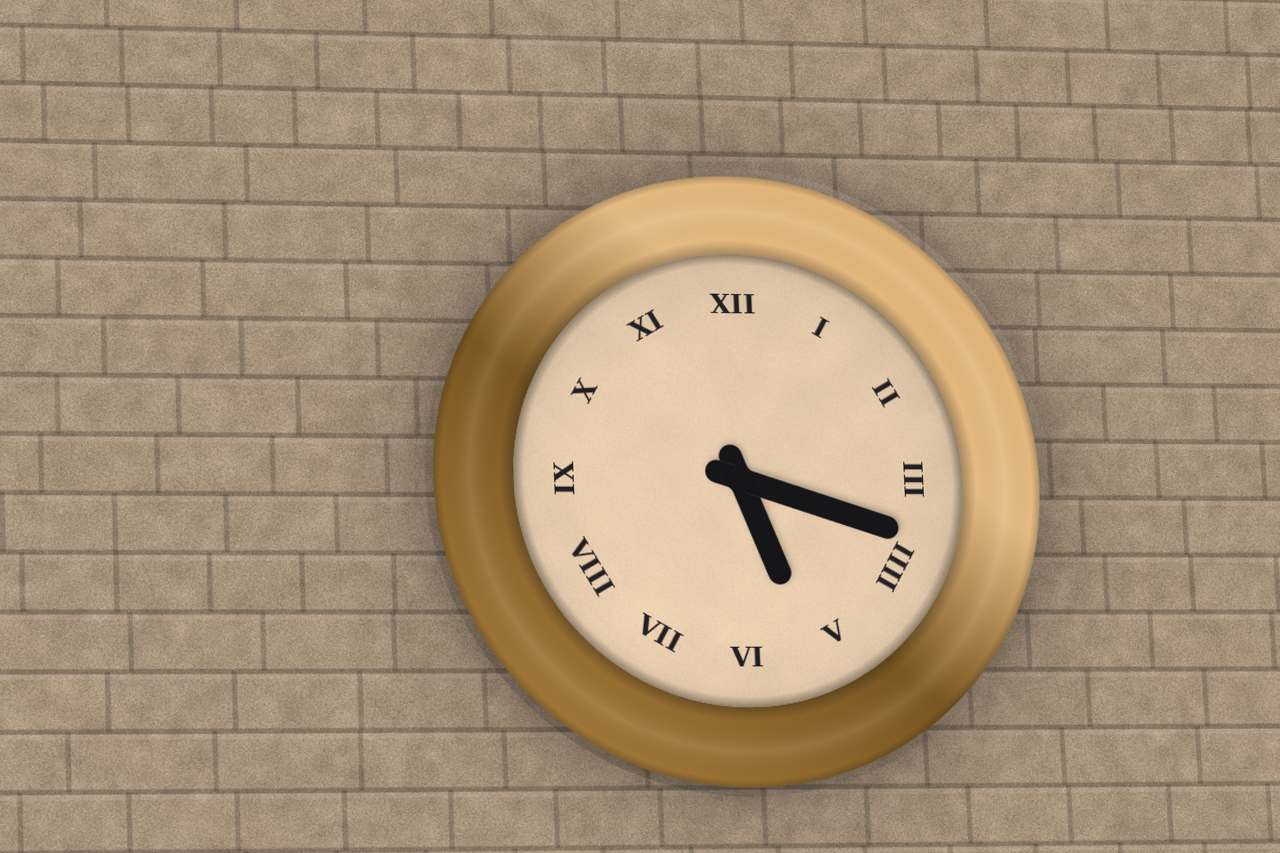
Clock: 5.18
